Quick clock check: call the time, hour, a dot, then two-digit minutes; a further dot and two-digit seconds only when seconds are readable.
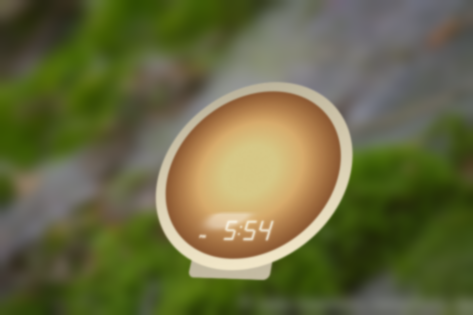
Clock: 5.54
